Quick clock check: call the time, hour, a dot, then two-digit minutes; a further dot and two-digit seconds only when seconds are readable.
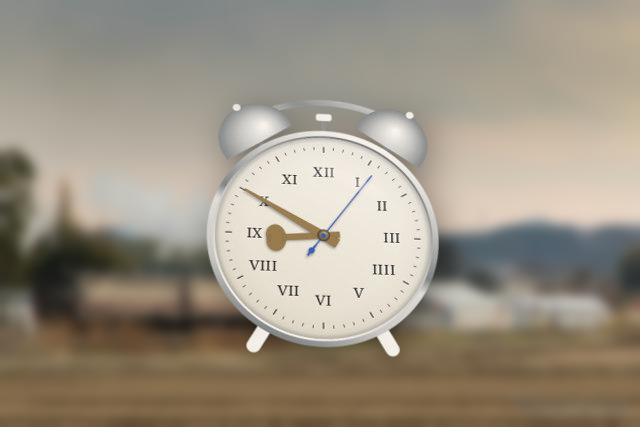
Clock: 8.50.06
